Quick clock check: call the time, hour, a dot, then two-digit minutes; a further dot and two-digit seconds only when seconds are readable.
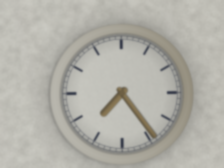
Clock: 7.24
